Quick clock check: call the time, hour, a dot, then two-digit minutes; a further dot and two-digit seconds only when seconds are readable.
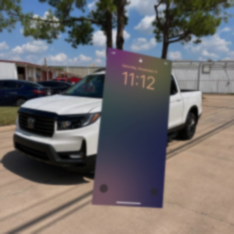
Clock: 11.12
